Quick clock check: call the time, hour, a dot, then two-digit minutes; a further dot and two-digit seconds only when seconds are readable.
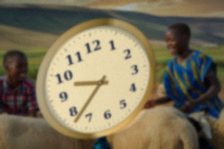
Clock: 9.38
